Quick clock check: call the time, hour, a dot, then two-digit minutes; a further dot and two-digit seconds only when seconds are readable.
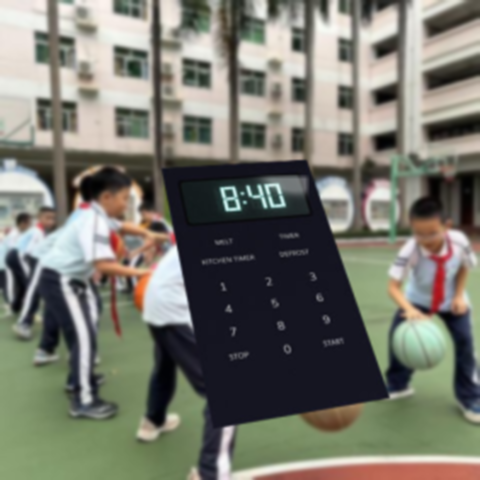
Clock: 8.40
